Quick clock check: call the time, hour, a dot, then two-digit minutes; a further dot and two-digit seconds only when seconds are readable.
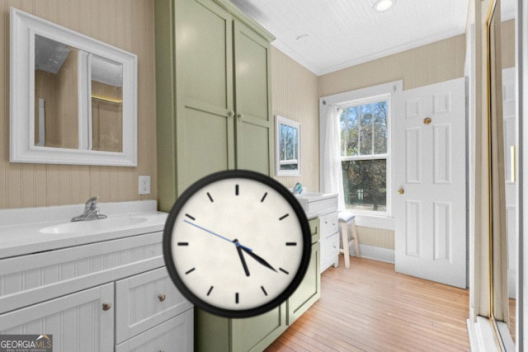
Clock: 5.20.49
